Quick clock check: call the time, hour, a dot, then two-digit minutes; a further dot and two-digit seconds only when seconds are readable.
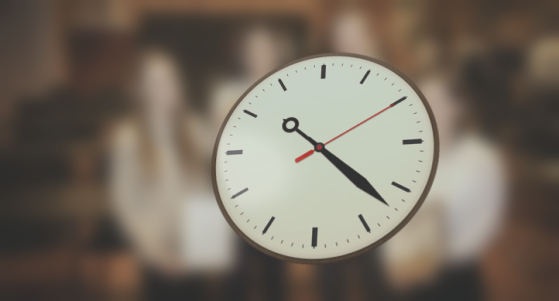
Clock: 10.22.10
